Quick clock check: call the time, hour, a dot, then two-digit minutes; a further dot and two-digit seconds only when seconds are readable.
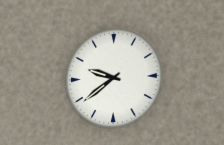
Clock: 9.39
